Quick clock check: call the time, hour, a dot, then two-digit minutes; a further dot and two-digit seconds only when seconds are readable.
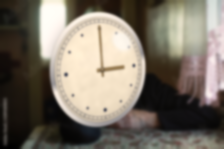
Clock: 3.00
